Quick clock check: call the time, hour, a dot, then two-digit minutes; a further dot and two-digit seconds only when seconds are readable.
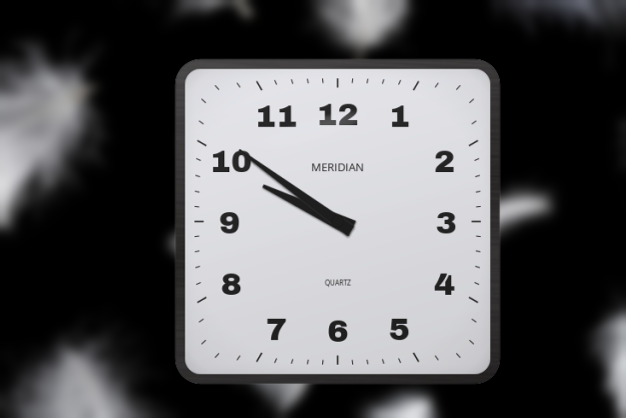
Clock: 9.51
